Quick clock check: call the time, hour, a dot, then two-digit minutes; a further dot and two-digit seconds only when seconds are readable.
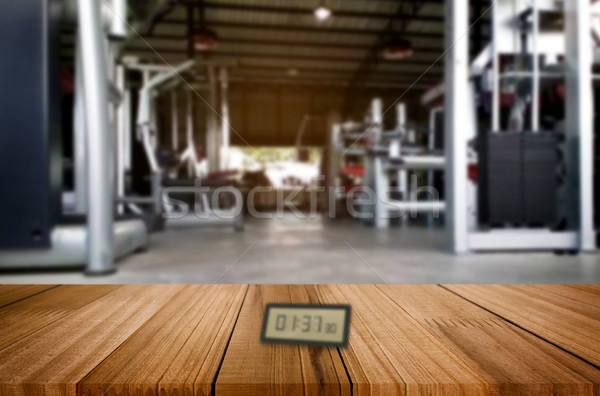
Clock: 1.37
